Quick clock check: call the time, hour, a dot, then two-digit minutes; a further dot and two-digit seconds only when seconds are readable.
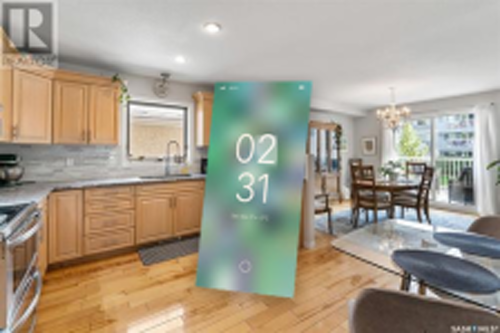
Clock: 2.31
